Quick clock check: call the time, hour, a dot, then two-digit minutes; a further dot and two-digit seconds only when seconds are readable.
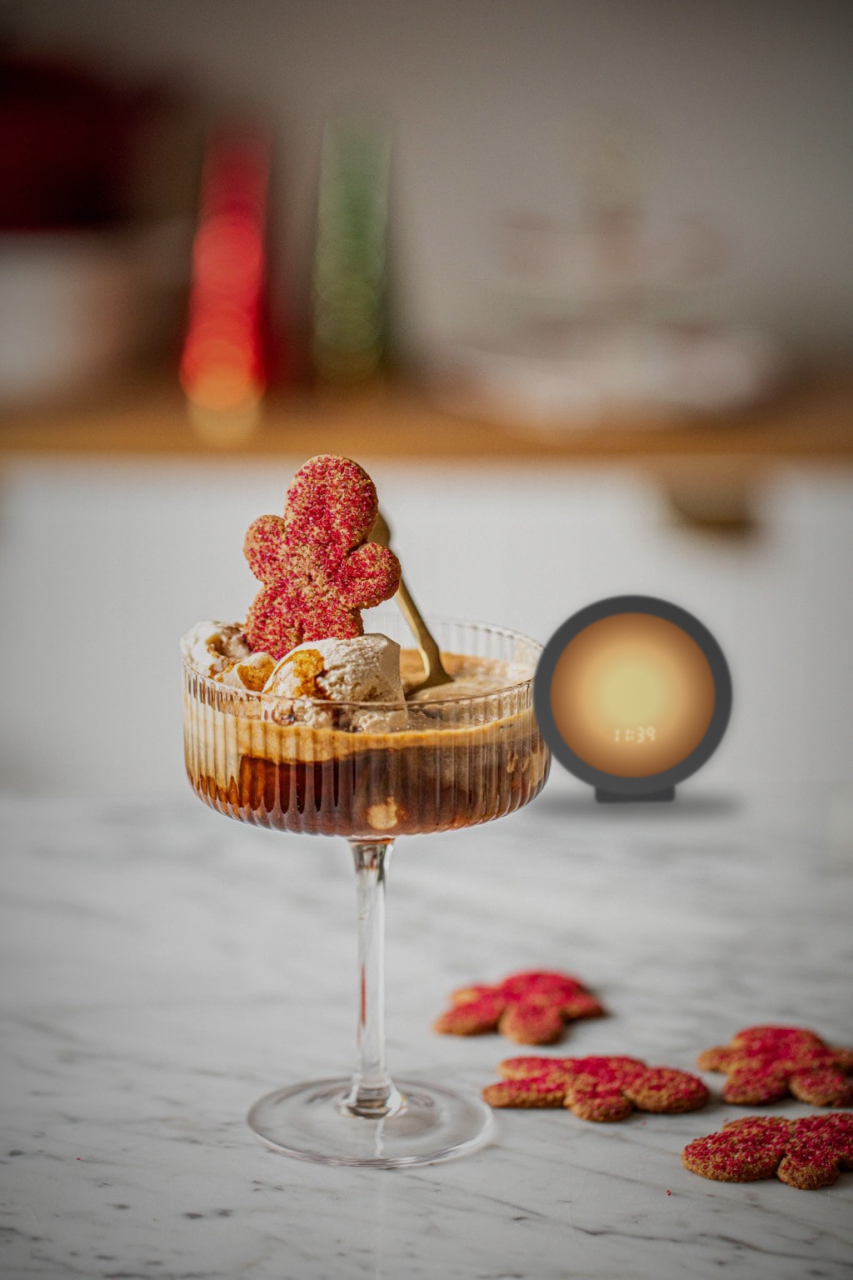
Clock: 11.39
